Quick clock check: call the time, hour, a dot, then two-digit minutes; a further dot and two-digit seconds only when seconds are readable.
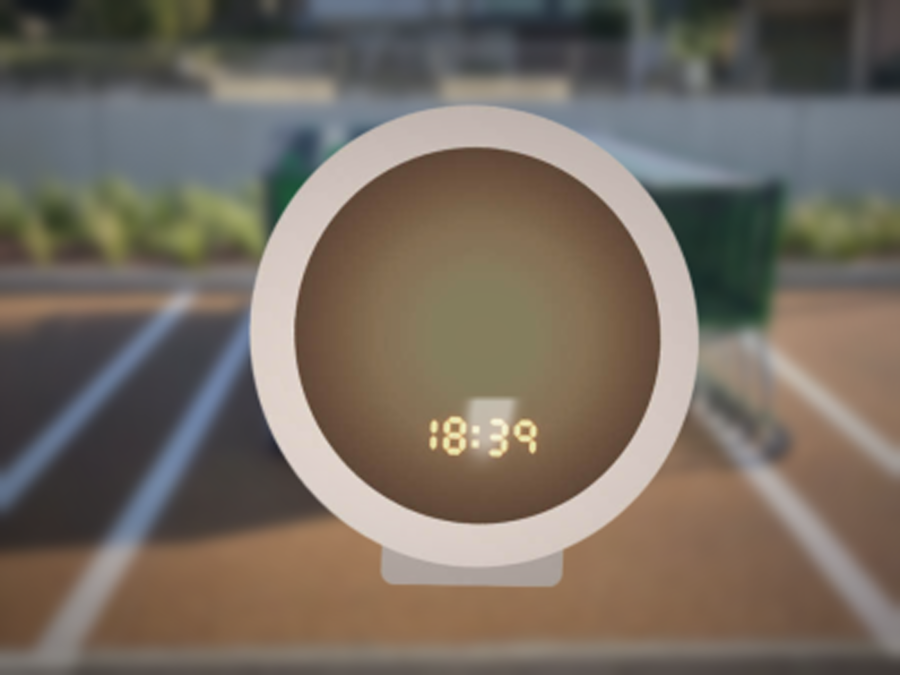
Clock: 18.39
